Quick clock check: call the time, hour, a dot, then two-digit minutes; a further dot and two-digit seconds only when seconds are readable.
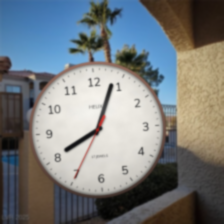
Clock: 8.03.35
